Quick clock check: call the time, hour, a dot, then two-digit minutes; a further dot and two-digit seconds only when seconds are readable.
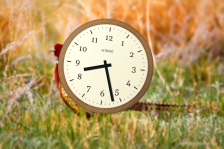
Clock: 8.27
